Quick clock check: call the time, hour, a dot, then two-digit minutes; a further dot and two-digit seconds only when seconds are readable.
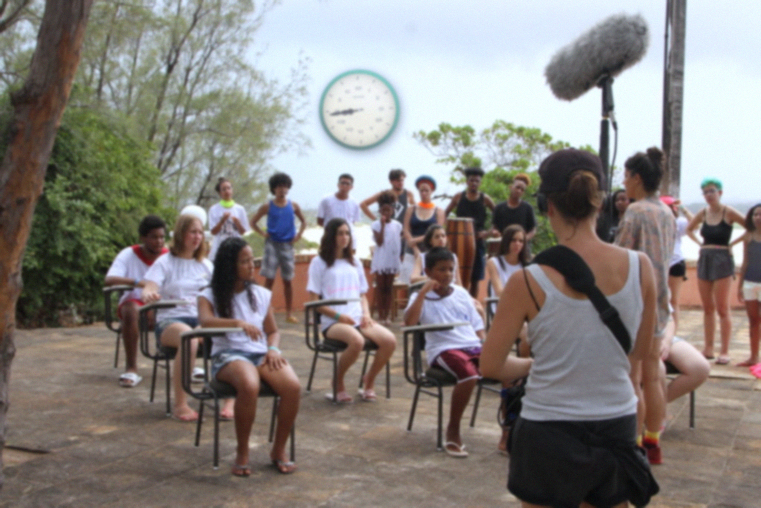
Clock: 8.44
